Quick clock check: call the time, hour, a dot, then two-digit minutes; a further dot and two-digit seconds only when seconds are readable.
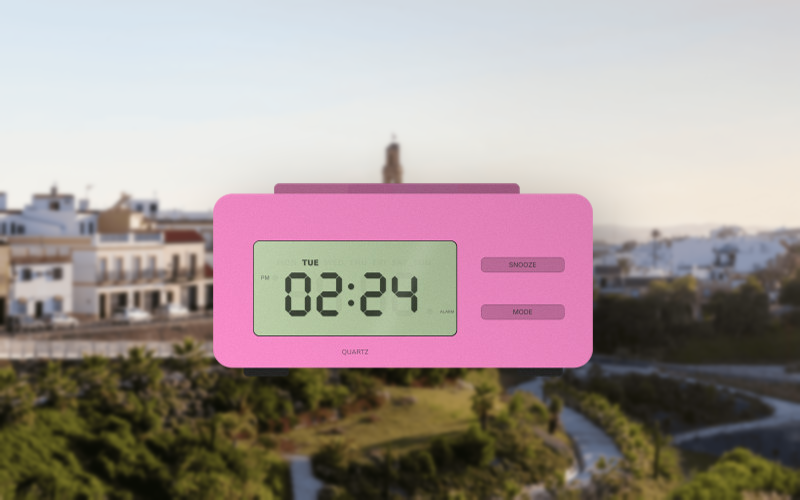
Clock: 2.24
